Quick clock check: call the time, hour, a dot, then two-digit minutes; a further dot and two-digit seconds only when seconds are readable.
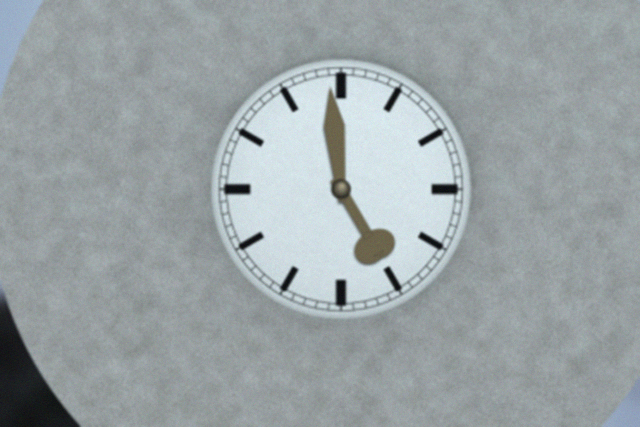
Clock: 4.59
